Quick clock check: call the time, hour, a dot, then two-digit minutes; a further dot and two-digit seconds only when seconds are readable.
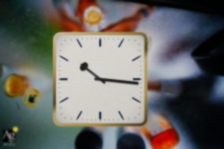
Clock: 10.16
